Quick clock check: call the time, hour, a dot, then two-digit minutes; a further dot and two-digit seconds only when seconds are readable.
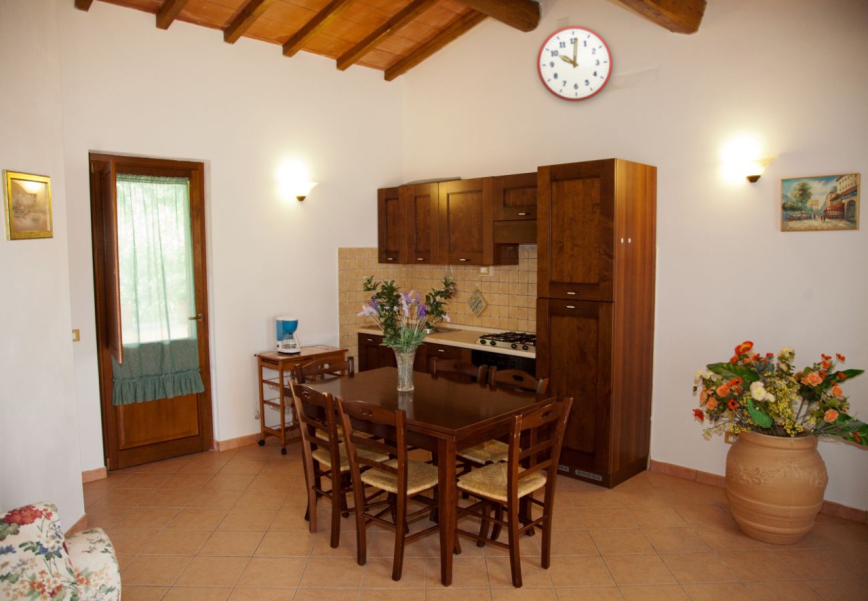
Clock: 10.01
